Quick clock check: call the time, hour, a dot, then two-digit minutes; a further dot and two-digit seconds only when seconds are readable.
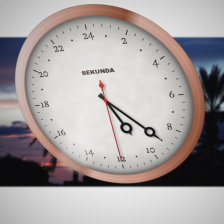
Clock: 10.22.30
